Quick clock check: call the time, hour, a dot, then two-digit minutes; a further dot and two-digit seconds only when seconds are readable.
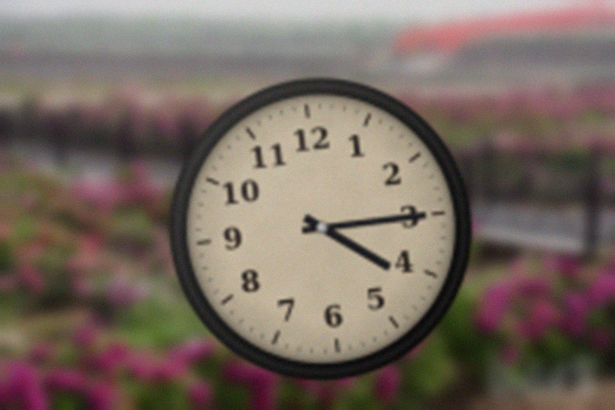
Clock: 4.15
